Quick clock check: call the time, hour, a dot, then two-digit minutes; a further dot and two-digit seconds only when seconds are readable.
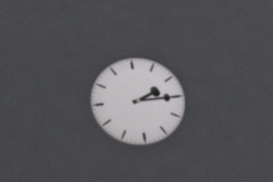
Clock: 2.15
